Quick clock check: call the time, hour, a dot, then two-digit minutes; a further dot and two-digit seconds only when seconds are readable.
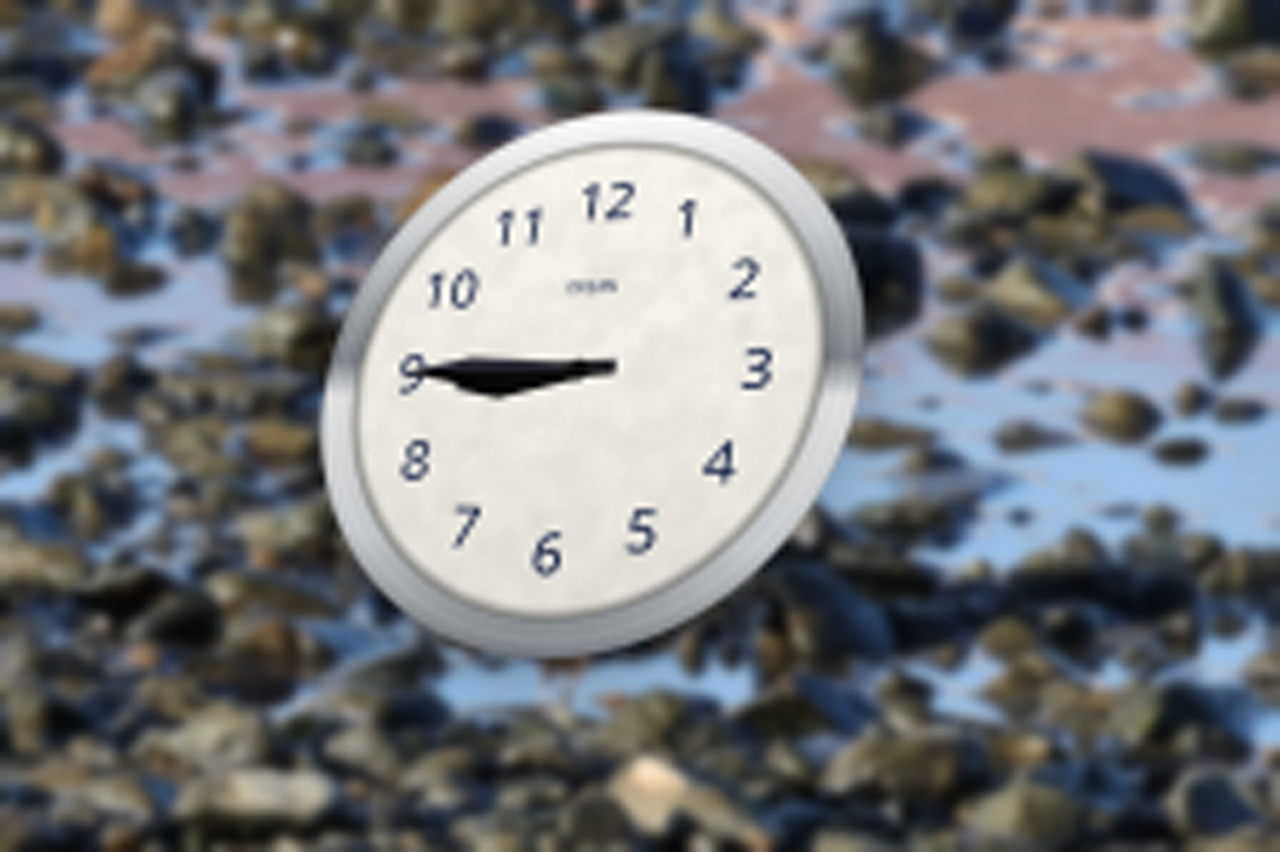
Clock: 8.45
